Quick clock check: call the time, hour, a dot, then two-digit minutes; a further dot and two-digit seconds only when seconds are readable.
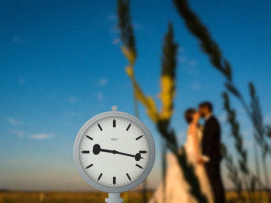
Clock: 9.17
